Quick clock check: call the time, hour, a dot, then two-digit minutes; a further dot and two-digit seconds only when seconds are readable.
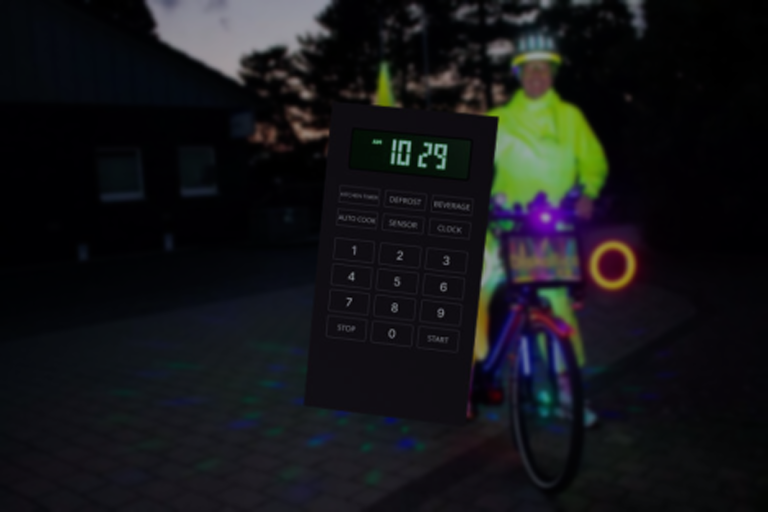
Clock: 10.29
